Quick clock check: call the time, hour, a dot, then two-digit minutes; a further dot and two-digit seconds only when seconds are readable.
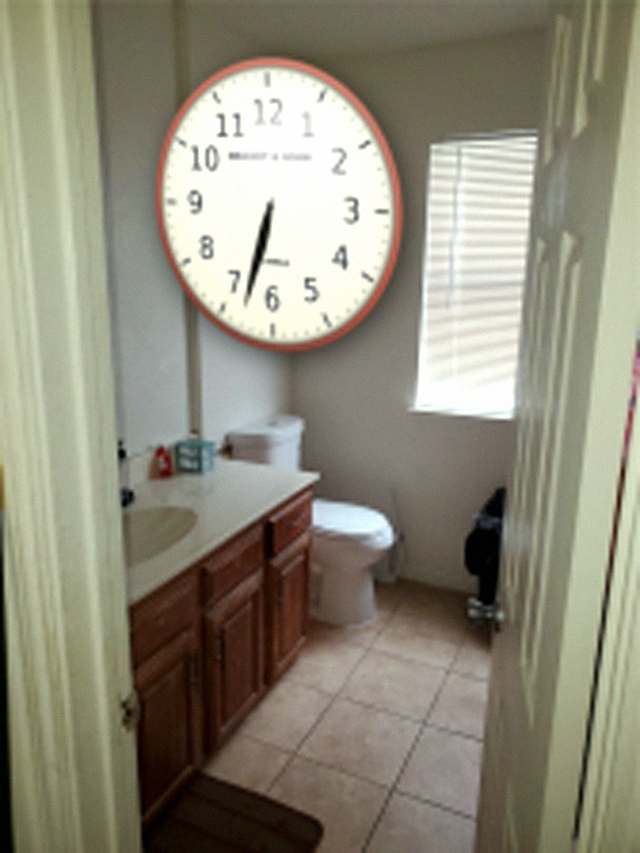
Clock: 6.33
